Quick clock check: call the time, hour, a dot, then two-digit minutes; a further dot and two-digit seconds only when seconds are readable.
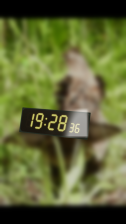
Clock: 19.28.36
